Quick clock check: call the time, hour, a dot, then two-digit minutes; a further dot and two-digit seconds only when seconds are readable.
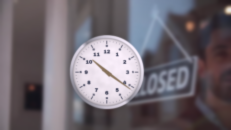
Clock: 10.21
